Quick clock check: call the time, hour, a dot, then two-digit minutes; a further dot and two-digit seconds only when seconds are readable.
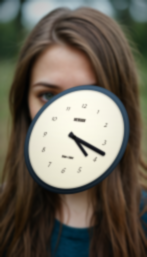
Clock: 4.18
